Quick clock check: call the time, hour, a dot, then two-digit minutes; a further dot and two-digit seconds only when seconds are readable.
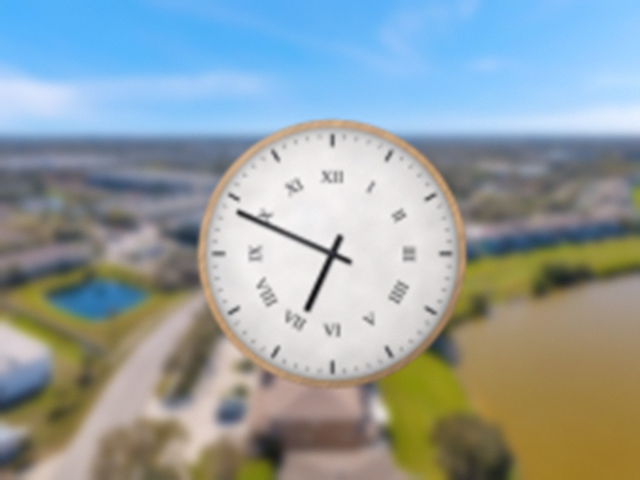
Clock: 6.49
